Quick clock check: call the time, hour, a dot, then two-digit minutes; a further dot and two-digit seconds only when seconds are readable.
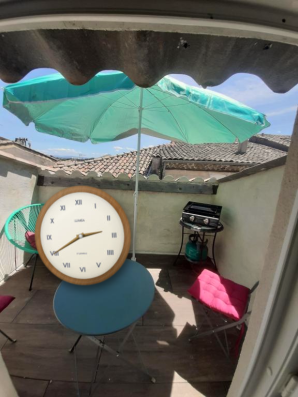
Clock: 2.40
